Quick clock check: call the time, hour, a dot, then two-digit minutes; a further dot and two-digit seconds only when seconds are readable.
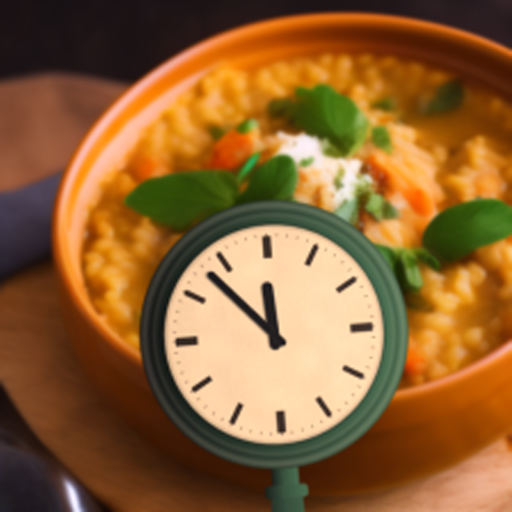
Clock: 11.53
